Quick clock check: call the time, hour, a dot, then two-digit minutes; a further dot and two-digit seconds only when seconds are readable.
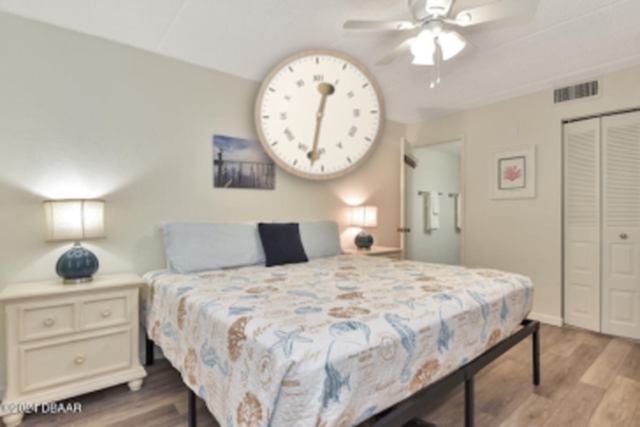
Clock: 12.32
